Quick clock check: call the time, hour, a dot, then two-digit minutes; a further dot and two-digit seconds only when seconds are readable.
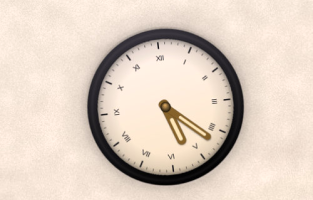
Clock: 5.22
